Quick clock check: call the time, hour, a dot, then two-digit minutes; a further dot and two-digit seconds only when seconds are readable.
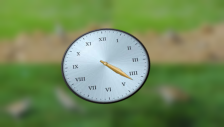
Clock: 4.22
